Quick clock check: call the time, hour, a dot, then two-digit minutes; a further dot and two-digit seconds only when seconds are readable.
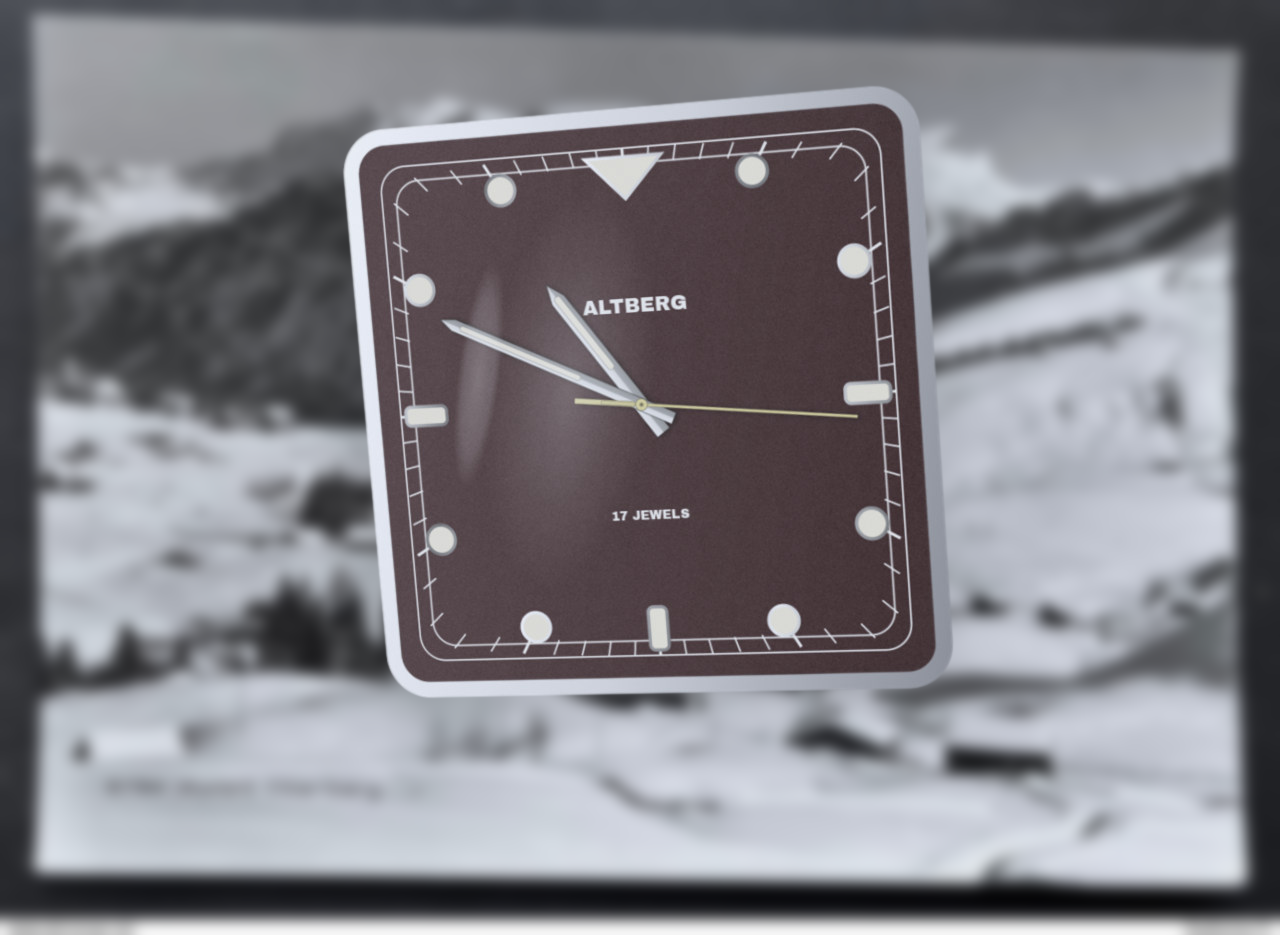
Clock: 10.49.16
